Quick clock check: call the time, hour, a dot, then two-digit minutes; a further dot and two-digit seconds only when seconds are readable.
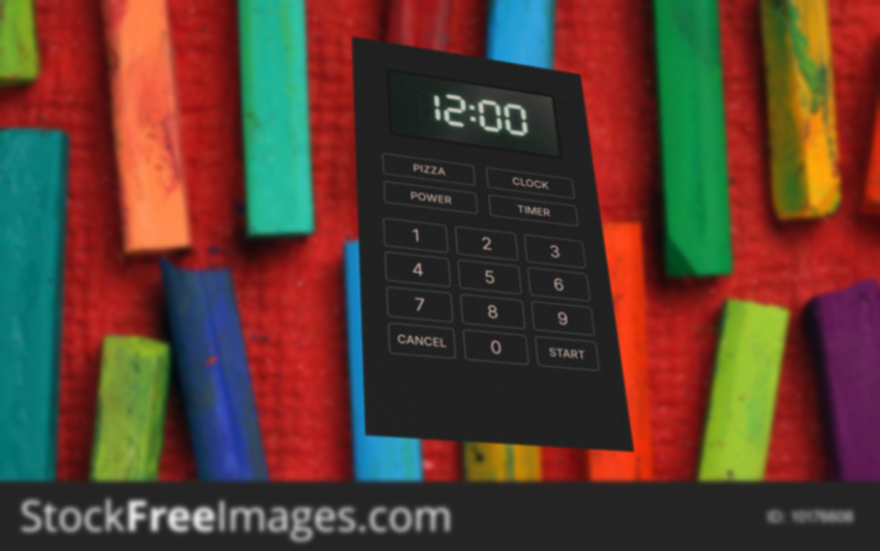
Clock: 12.00
